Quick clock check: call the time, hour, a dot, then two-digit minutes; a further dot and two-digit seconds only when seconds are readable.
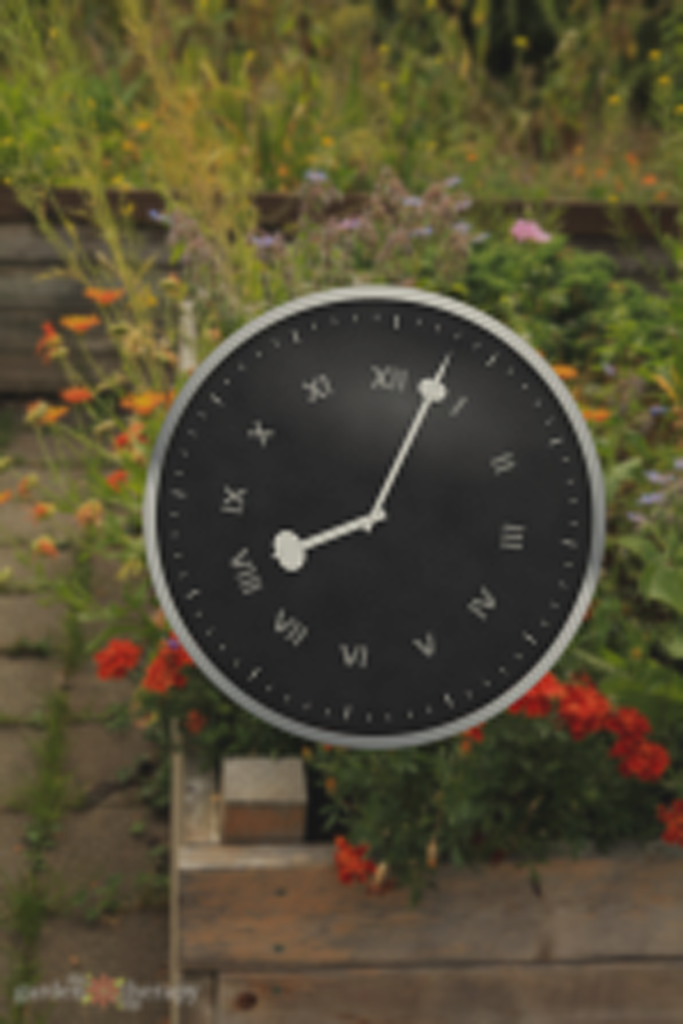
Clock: 8.03
